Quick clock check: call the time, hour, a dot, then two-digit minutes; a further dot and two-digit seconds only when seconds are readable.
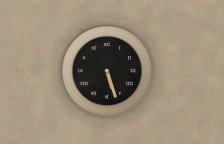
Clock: 5.27
